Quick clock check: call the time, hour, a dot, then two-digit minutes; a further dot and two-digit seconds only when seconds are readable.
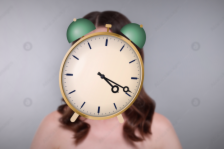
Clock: 4.19
